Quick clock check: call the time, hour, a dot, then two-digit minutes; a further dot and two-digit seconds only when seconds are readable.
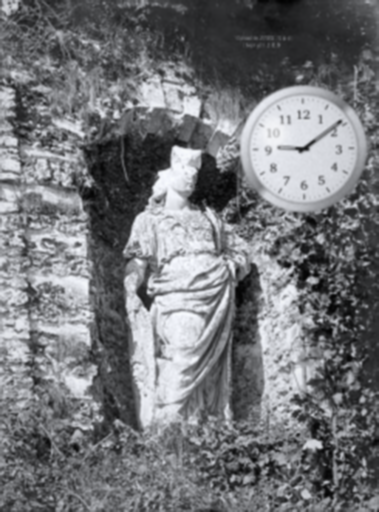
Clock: 9.09
